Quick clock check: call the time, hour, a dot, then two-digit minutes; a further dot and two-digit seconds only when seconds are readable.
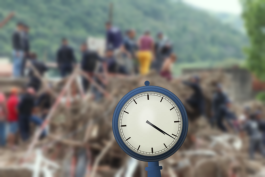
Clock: 4.21
